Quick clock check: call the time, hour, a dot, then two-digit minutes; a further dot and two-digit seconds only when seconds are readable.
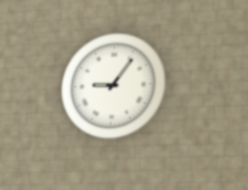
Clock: 9.06
